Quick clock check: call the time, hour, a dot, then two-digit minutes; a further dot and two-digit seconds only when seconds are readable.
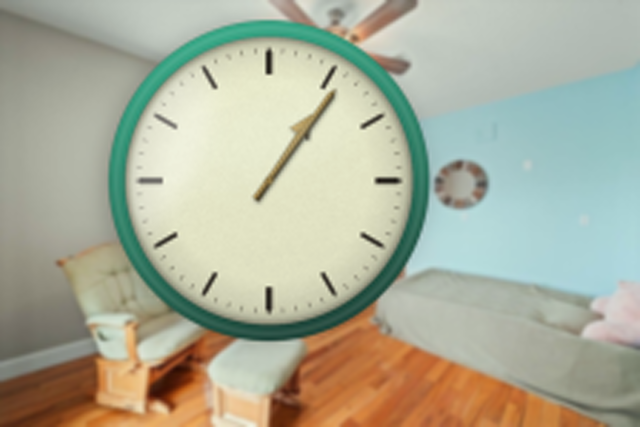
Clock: 1.06
